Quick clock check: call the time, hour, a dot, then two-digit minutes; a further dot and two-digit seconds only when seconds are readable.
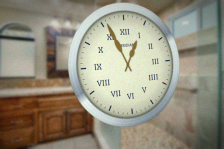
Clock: 12.56
